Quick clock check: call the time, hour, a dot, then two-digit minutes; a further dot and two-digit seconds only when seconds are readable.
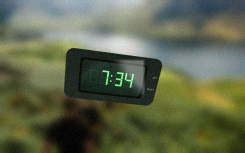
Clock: 7.34
